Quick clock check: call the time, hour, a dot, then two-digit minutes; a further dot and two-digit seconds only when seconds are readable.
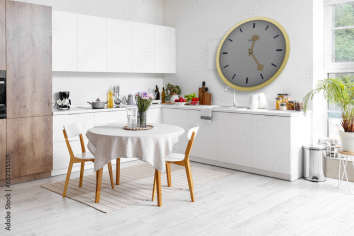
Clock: 12.24
